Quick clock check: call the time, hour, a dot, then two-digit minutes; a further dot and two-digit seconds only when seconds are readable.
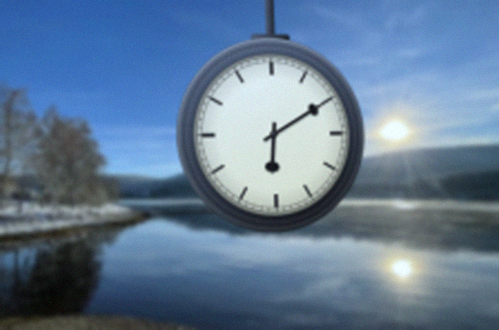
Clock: 6.10
